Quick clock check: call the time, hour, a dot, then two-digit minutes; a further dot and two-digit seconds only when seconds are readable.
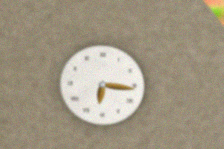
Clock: 6.16
